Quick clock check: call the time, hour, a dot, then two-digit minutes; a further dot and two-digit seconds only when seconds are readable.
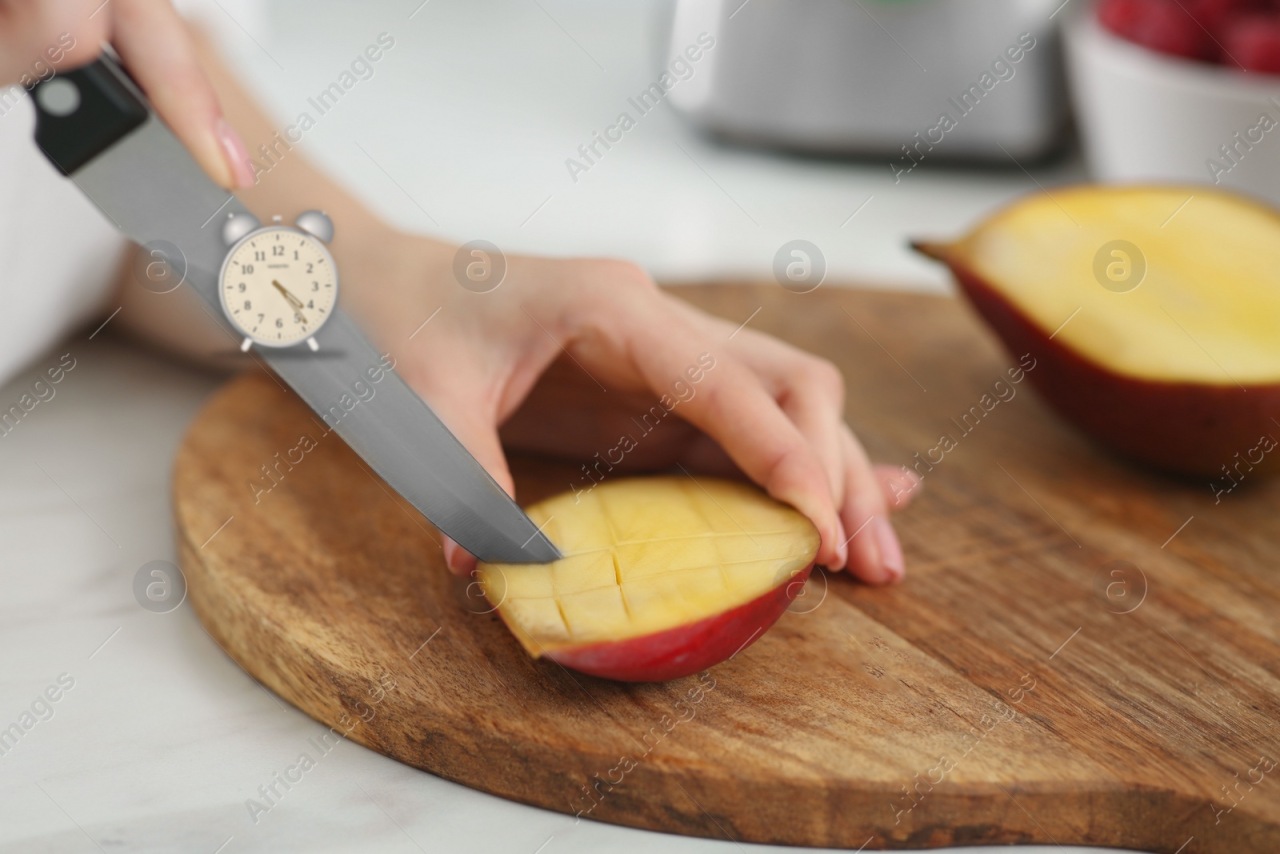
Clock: 4.24
